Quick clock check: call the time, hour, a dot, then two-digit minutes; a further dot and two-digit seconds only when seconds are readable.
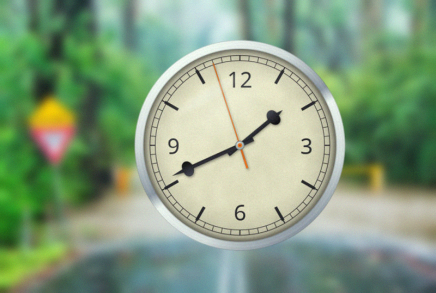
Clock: 1.40.57
